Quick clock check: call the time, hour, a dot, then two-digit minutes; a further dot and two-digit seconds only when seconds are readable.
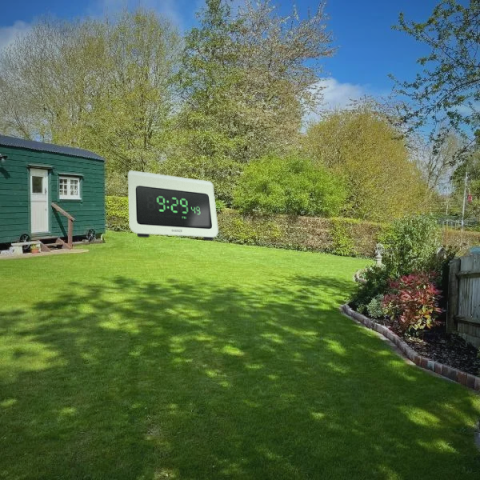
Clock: 9.29.49
